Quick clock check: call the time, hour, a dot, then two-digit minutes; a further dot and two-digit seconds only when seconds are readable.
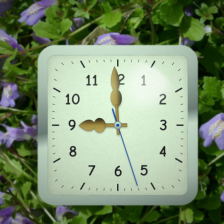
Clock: 8.59.27
